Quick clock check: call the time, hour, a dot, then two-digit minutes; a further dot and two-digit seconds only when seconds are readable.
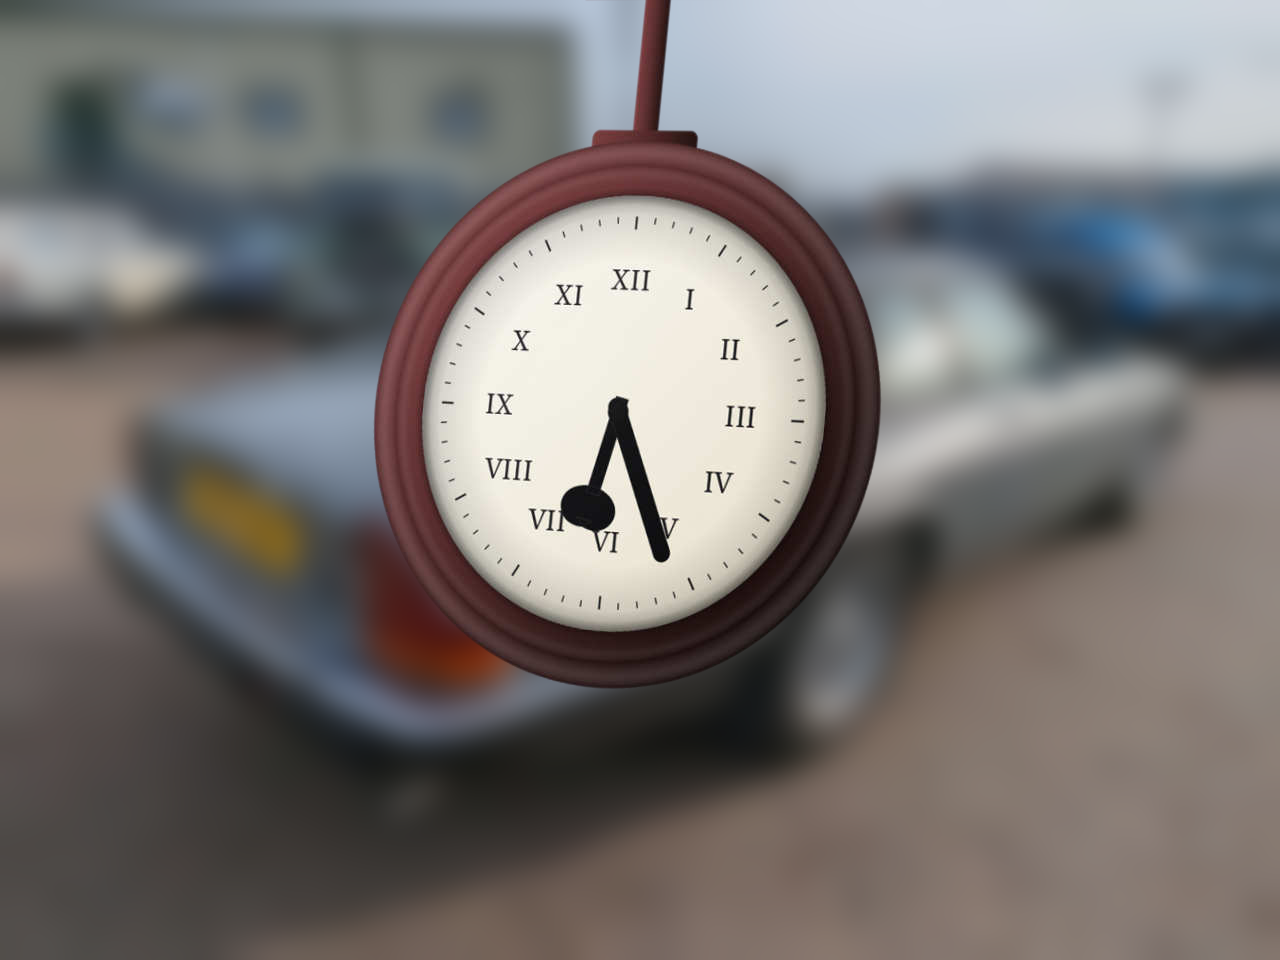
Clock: 6.26
